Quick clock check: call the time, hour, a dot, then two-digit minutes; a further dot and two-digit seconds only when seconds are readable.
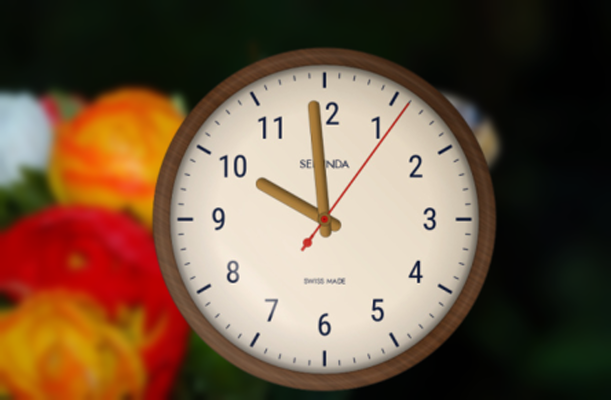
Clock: 9.59.06
